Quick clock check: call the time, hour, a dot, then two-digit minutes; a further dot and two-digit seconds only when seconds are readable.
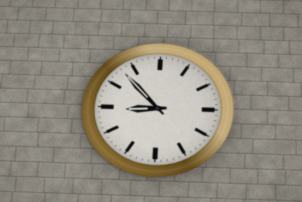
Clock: 8.53
